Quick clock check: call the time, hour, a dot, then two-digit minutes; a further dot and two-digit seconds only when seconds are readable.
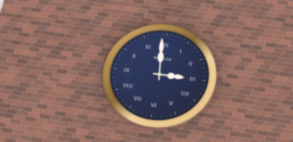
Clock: 2.59
